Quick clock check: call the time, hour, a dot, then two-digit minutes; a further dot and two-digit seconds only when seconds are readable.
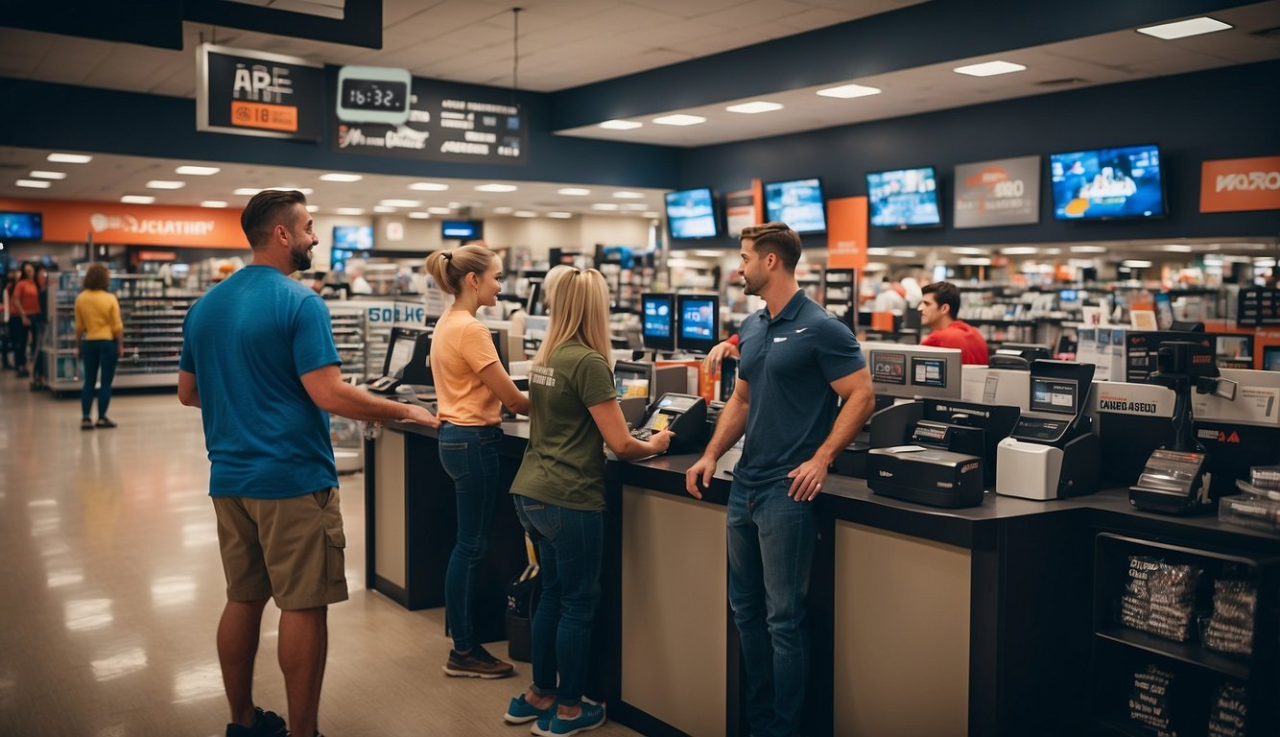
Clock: 16.32
